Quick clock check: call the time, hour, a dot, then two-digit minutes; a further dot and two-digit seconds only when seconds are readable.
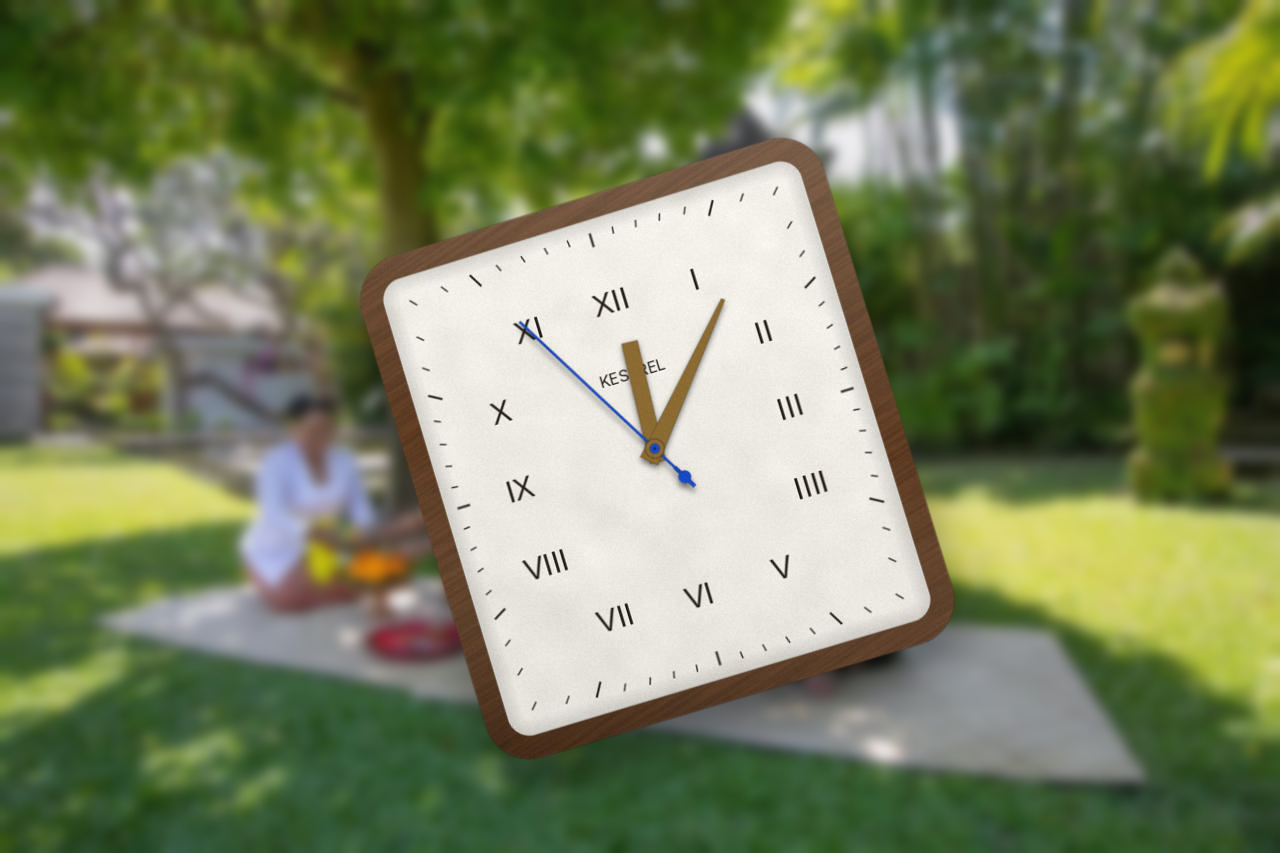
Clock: 12.06.55
